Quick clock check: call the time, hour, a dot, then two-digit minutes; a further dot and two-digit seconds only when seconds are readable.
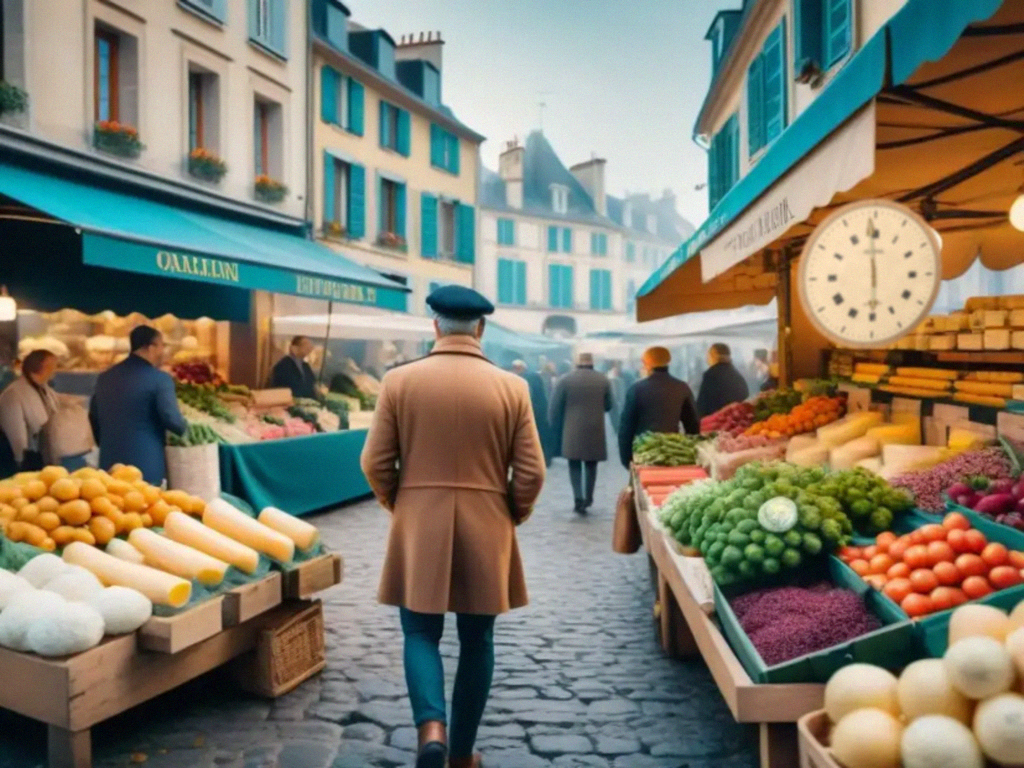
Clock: 5.59
